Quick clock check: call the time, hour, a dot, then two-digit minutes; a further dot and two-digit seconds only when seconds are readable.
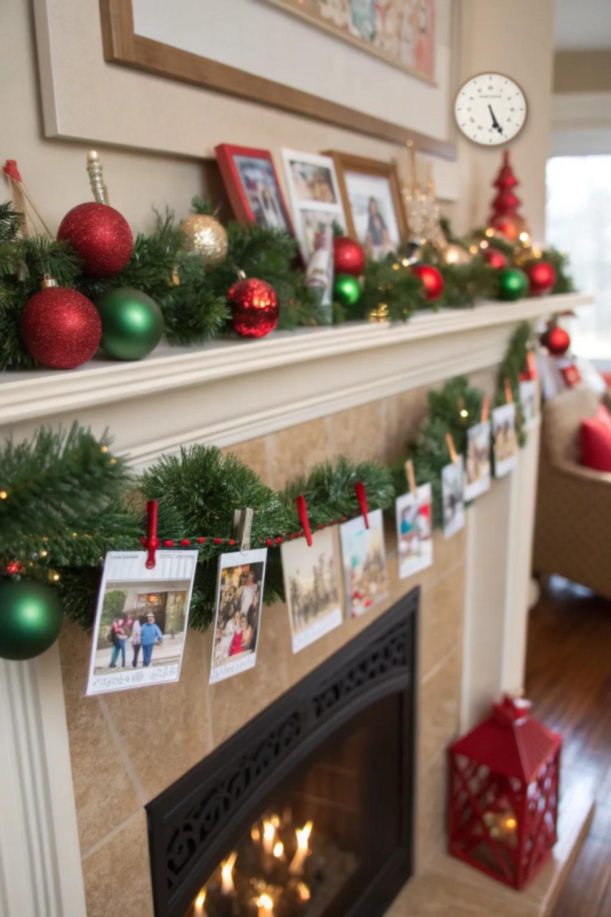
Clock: 5.26
